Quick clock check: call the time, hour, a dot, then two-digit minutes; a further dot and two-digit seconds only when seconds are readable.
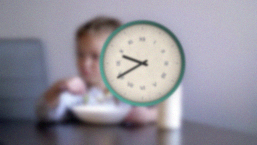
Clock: 9.40
